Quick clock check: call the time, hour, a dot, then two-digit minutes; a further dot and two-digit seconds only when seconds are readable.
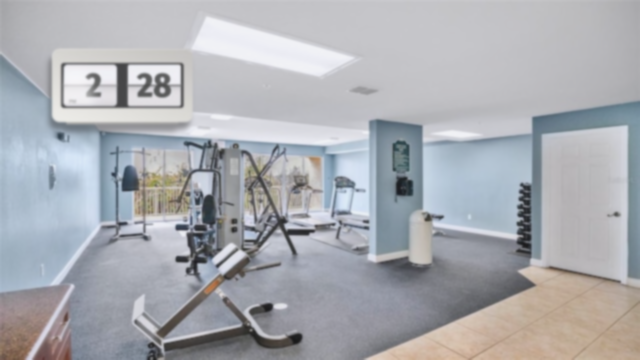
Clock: 2.28
